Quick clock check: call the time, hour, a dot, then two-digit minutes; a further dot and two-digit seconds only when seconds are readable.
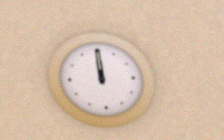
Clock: 12.00
